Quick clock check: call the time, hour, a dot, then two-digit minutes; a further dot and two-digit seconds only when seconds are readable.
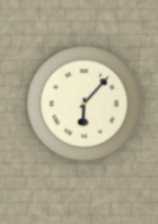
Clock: 6.07
